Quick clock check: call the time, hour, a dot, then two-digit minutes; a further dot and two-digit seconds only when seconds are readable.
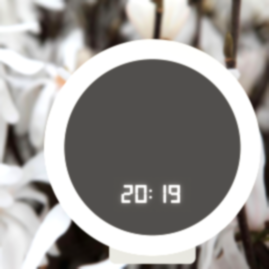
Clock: 20.19
